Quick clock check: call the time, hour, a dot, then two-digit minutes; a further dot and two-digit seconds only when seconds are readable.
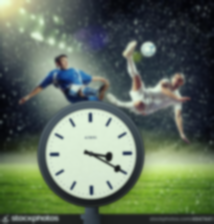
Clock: 3.20
